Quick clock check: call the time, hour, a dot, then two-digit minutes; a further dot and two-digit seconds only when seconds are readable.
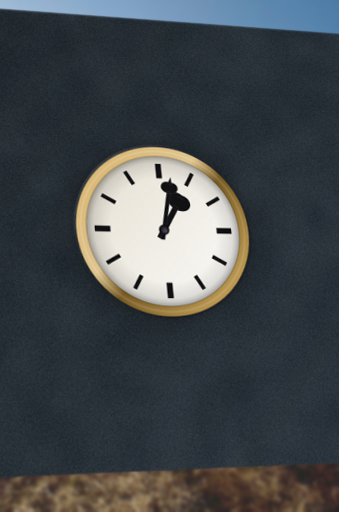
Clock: 1.02
